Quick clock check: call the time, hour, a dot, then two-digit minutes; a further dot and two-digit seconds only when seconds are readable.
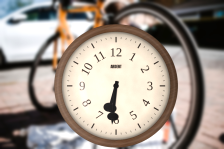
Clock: 6.31
